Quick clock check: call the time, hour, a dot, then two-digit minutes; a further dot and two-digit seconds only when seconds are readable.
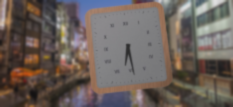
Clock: 6.29
